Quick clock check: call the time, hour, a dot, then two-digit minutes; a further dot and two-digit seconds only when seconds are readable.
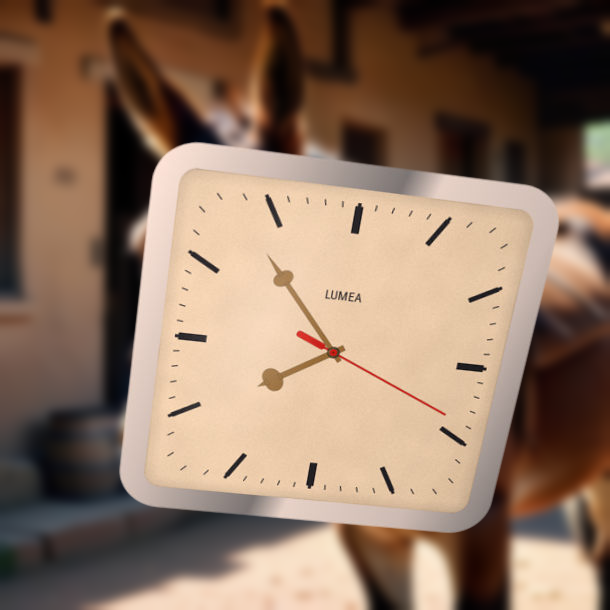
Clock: 7.53.19
